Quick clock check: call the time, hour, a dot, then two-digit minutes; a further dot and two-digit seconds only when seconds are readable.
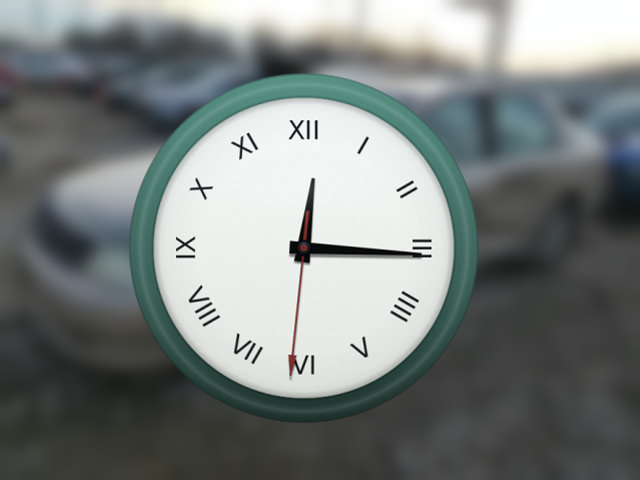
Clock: 12.15.31
